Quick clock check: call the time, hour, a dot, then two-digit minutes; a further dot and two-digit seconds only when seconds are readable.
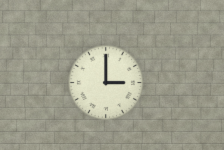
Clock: 3.00
